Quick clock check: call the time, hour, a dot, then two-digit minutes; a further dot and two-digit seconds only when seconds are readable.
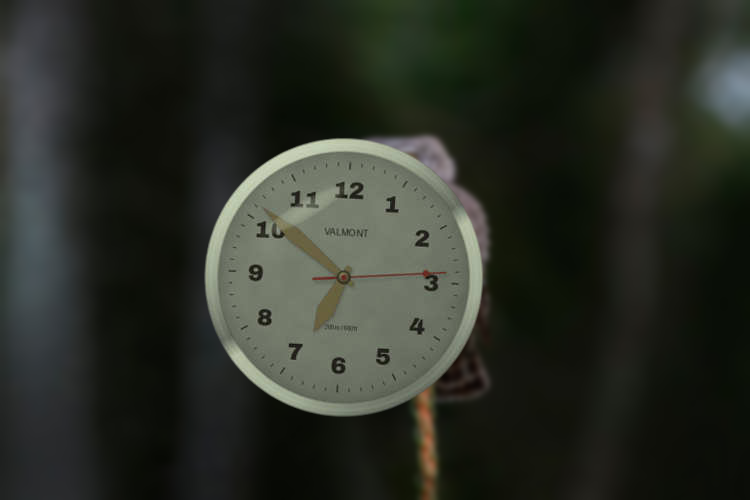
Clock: 6.51.14
